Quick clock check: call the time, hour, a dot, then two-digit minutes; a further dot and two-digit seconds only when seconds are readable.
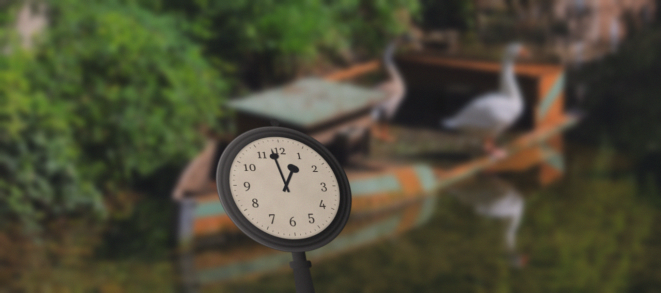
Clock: 12.58
